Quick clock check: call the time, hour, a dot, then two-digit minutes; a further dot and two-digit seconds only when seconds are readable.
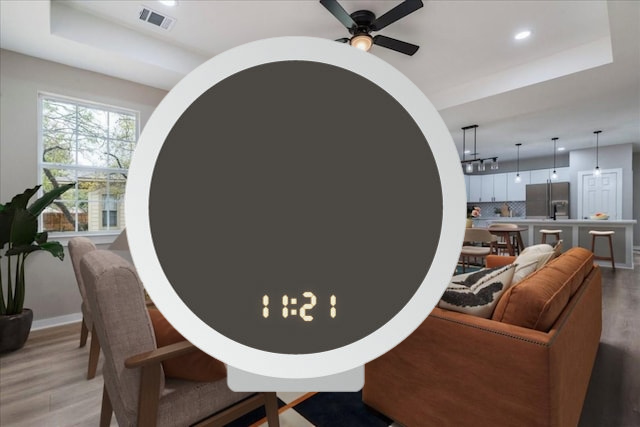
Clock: 11.21
